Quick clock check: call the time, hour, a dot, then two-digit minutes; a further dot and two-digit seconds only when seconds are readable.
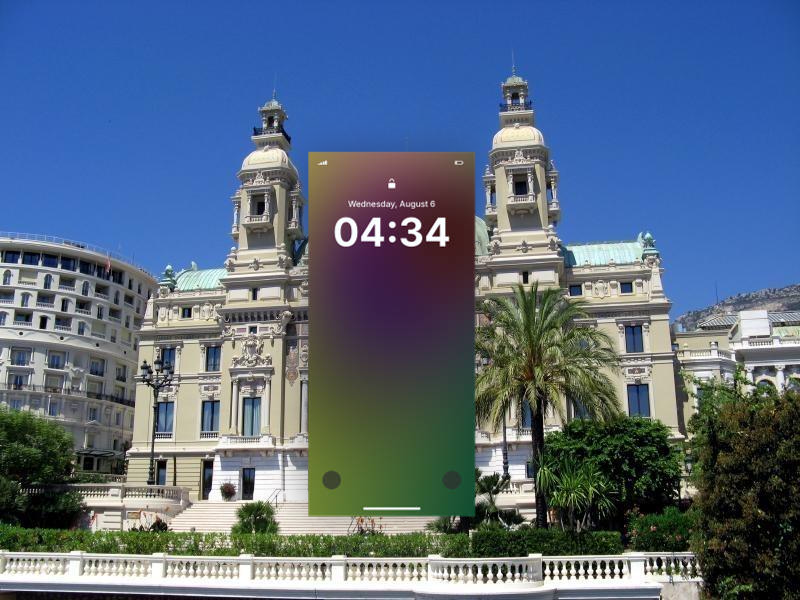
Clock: 4.34
